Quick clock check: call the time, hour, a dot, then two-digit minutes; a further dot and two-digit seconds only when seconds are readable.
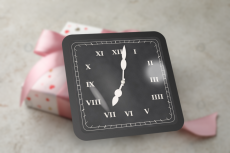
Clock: 7.02
